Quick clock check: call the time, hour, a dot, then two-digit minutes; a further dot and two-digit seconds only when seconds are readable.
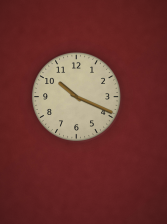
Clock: 10.19
